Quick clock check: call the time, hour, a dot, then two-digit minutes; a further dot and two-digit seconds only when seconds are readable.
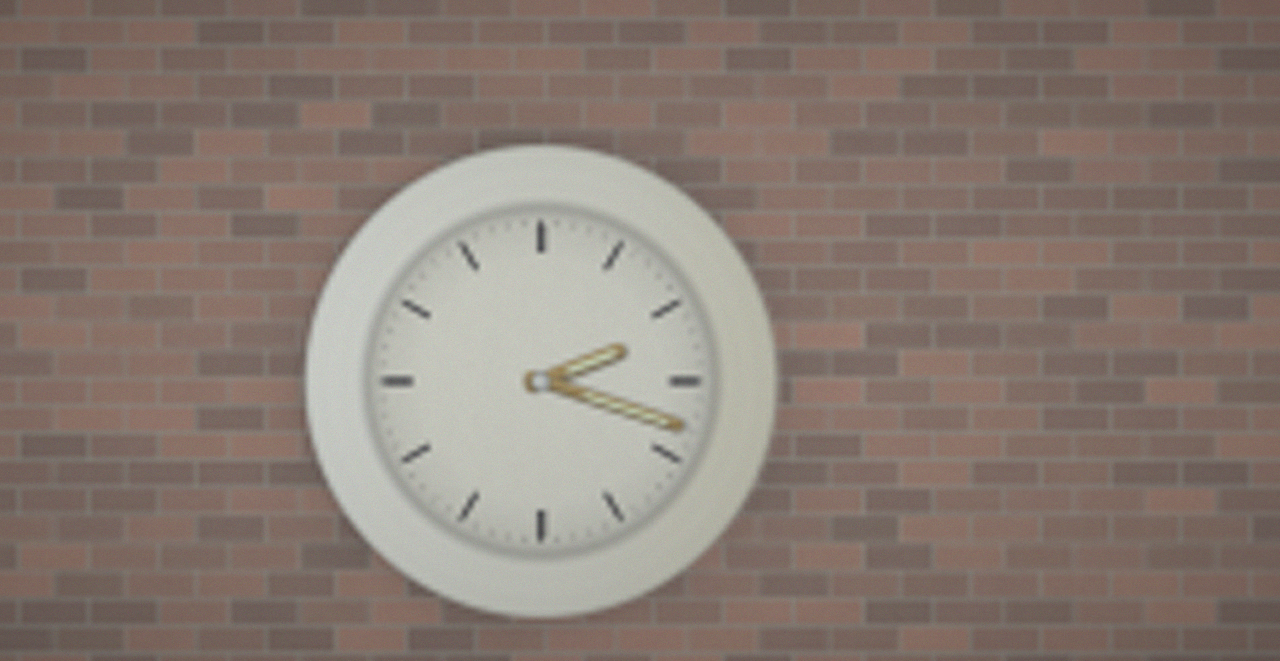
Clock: 2.18
